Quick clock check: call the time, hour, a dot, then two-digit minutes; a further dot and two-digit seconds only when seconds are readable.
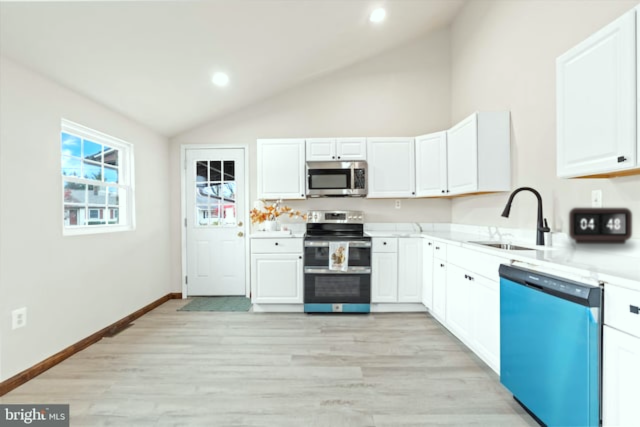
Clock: 4.48
